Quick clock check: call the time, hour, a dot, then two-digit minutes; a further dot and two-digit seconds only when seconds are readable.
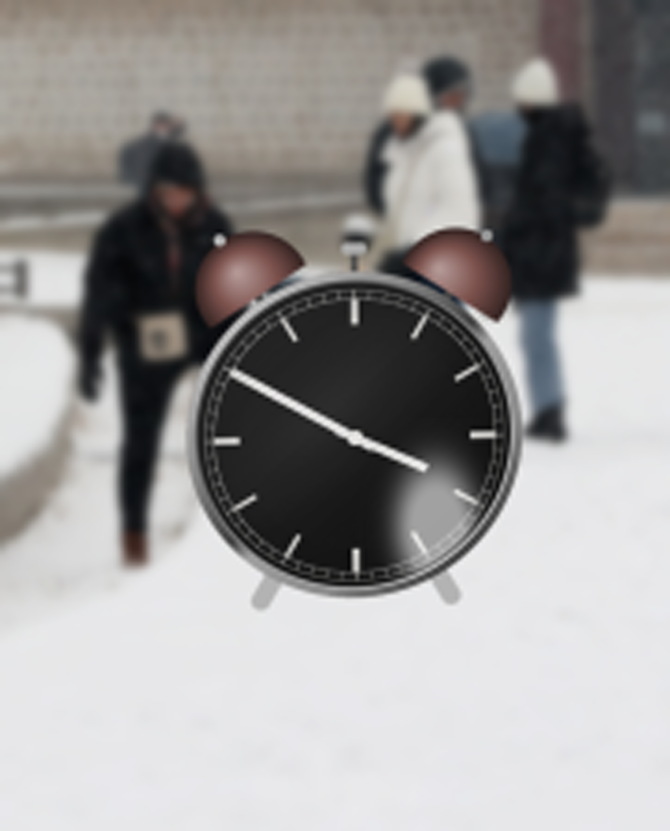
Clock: 3.50
